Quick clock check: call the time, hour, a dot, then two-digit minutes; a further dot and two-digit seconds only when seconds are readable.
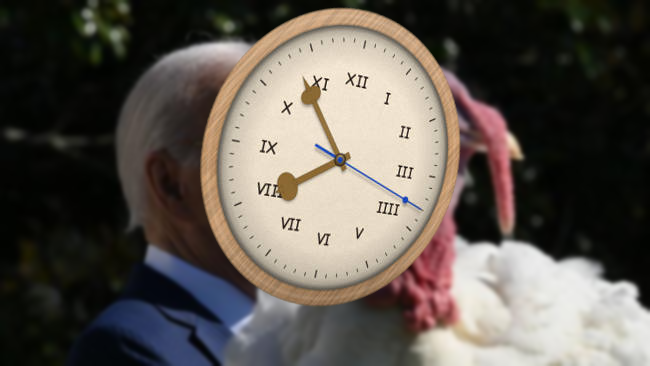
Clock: 7.53.18
